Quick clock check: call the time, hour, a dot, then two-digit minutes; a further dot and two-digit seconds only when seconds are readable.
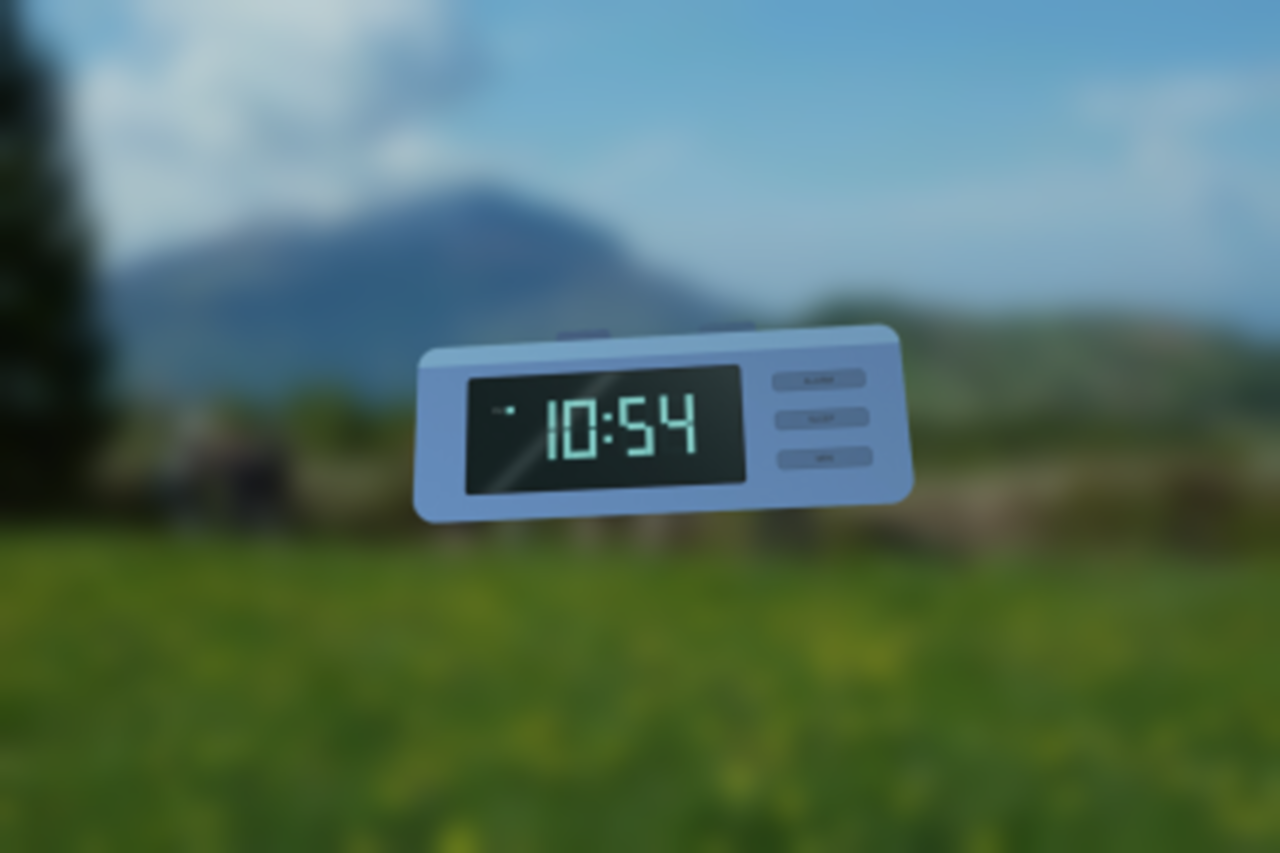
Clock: 10.54
